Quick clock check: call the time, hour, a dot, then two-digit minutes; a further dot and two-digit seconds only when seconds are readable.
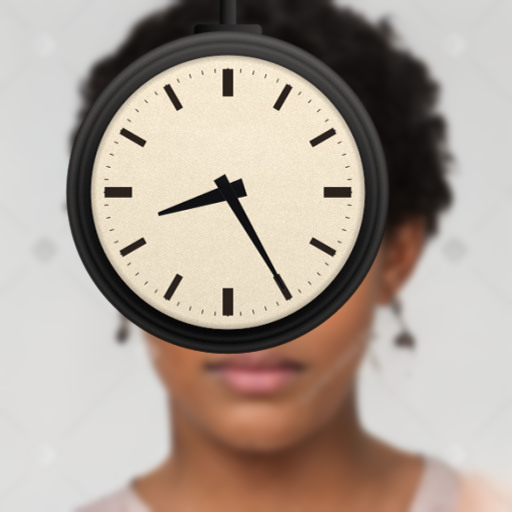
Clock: 8.25
